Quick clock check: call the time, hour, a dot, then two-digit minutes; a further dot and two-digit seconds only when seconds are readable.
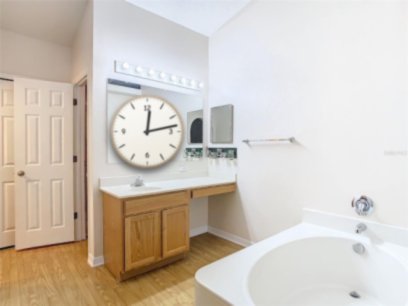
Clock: 12.13
